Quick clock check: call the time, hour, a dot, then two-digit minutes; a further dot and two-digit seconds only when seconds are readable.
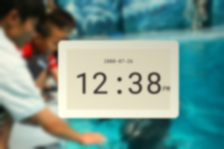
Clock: 12.38
